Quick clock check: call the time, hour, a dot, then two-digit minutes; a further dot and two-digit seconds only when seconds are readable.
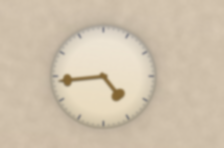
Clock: 4.44
